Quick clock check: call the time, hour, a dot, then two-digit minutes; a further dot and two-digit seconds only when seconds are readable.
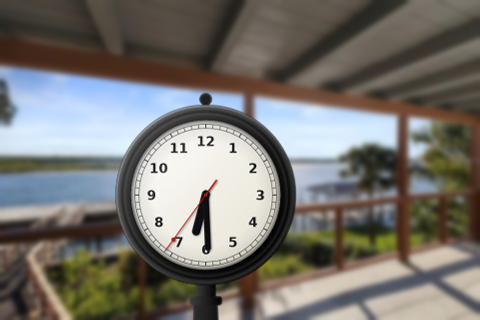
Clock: 6.29.36
